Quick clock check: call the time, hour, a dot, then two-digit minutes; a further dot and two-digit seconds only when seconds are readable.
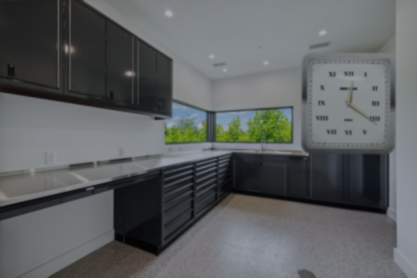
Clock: 12.21
